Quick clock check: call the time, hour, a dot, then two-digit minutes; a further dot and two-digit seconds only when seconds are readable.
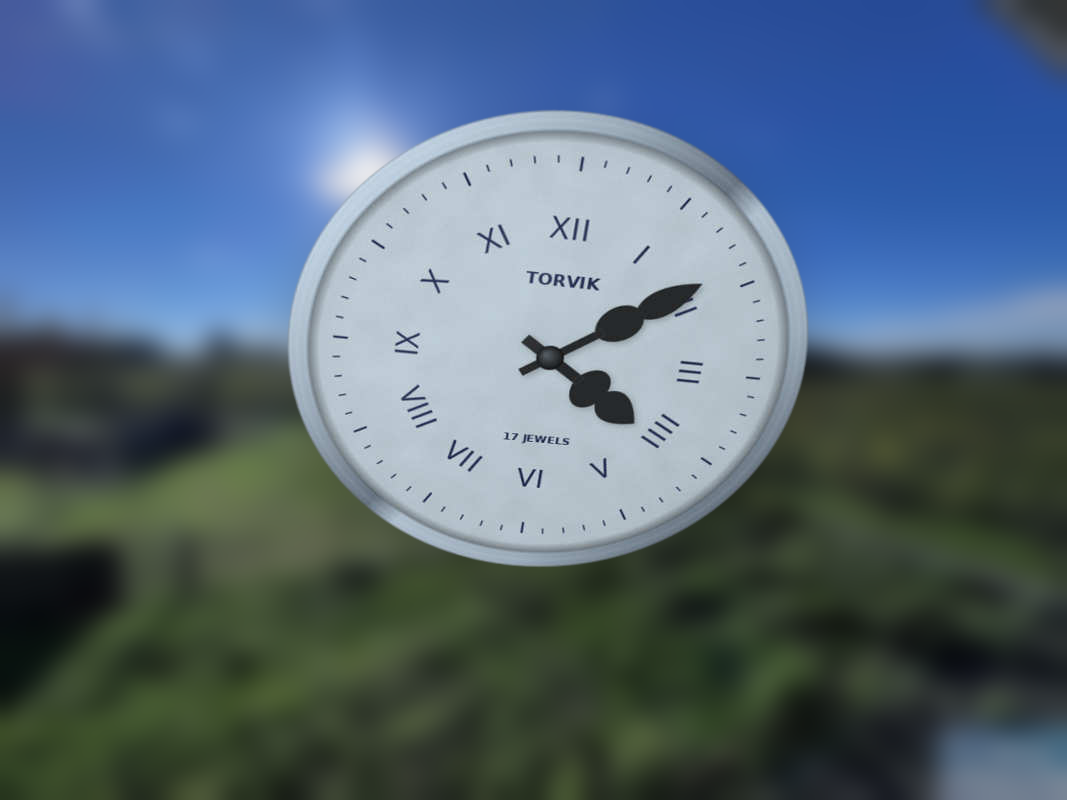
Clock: 4.09
